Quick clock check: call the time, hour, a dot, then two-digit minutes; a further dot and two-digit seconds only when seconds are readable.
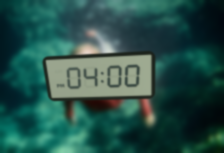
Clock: 4.00
